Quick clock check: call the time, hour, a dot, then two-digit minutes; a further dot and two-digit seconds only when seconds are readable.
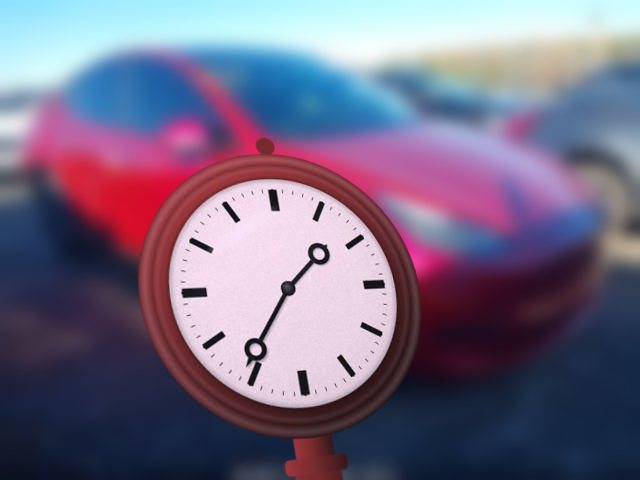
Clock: 1.36
